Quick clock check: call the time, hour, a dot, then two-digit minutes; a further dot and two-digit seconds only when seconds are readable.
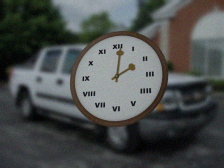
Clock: 2.01
